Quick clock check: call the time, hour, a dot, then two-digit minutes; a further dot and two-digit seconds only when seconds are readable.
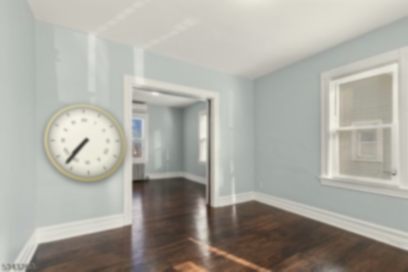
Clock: 7.37
